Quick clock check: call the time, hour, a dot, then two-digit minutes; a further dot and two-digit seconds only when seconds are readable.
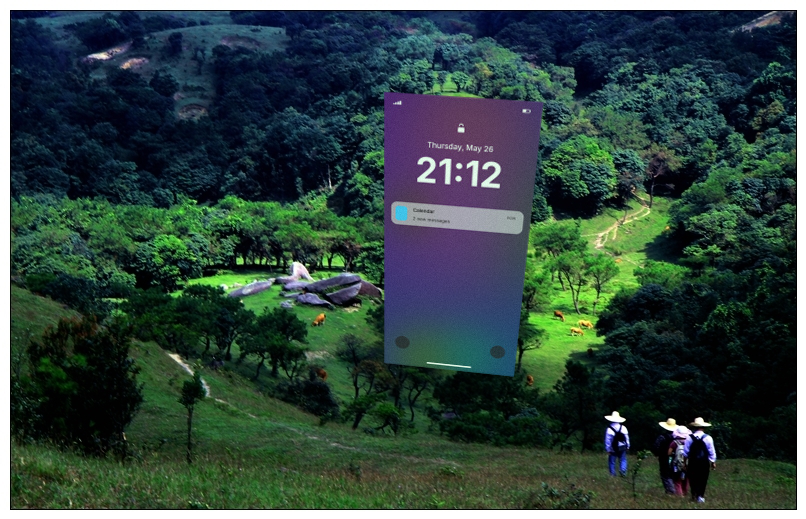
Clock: 21.12
